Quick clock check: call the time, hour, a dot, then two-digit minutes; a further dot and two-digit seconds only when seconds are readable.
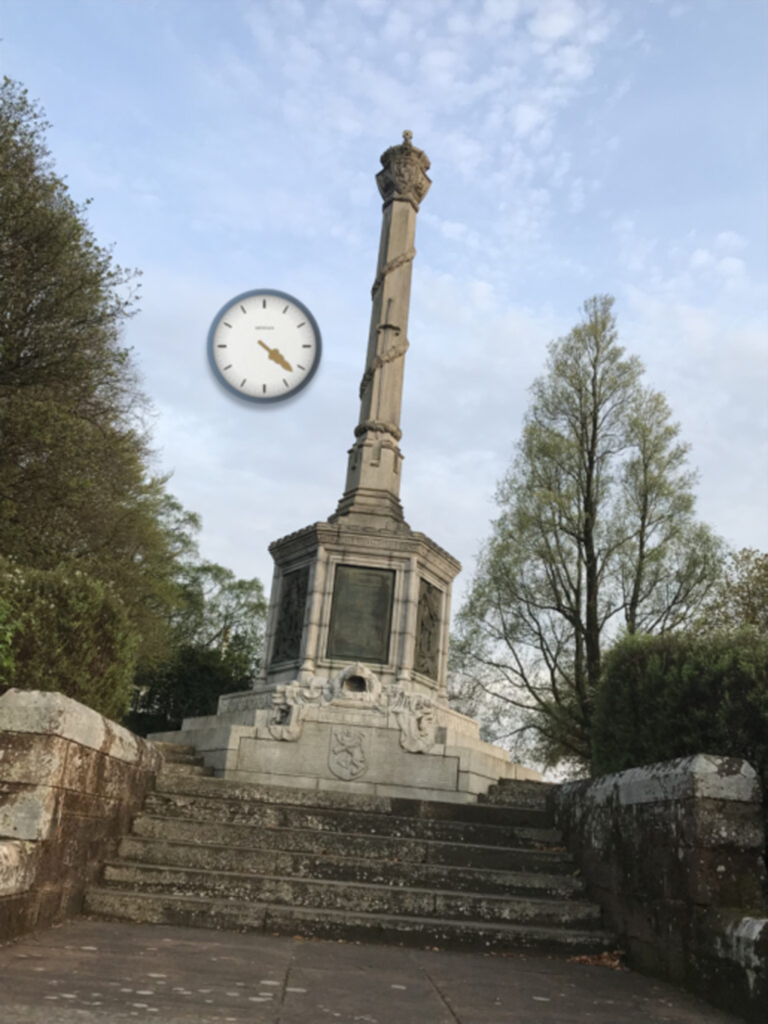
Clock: 4.22
